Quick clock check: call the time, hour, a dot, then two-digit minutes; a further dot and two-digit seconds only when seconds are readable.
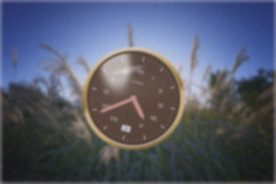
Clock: 4.39
